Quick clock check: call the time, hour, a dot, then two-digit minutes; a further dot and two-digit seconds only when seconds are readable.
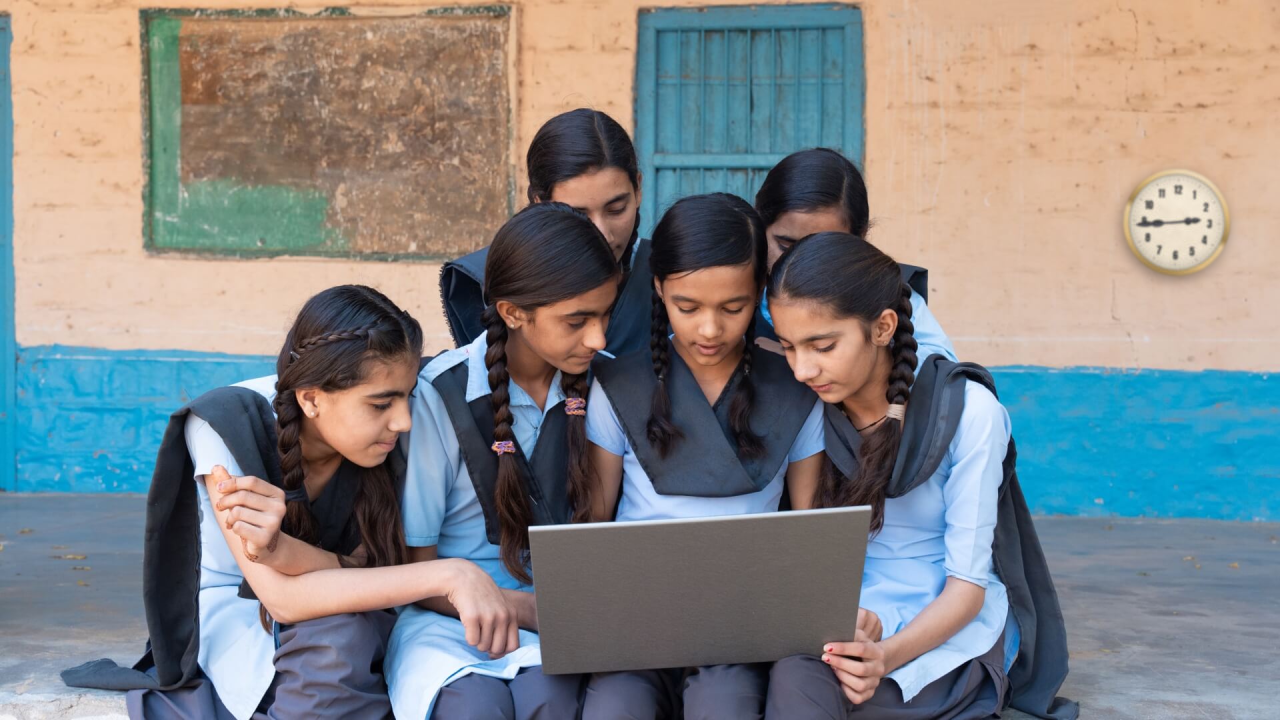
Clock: 2.44
